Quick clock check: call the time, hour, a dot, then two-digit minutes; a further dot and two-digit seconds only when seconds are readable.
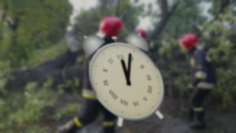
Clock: 12.04
